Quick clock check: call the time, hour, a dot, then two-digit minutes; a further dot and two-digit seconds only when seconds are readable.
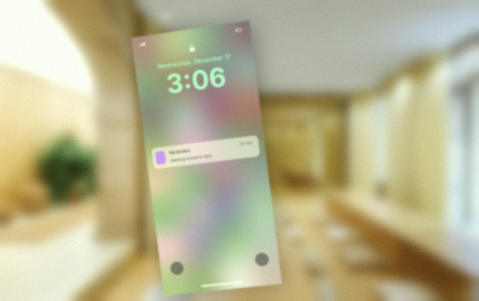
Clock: 3.06
